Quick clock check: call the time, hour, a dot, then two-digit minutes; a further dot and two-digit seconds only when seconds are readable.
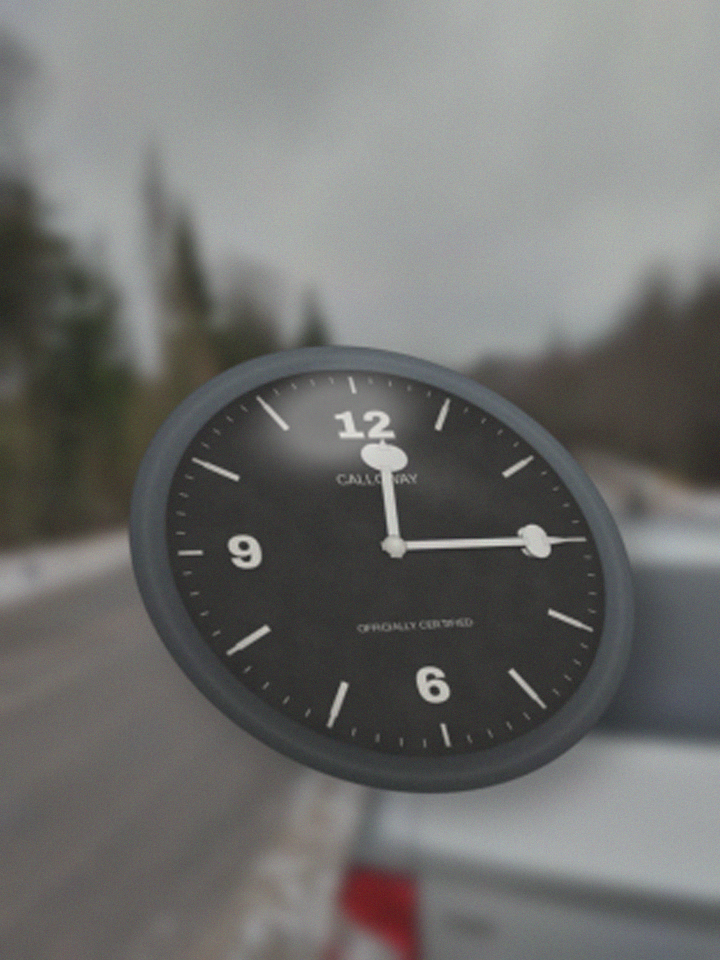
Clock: 12.15
